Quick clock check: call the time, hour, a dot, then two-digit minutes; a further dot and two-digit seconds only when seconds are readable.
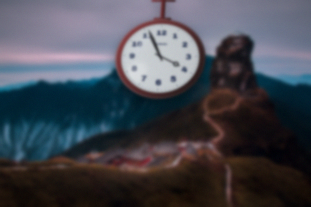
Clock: 3.56
